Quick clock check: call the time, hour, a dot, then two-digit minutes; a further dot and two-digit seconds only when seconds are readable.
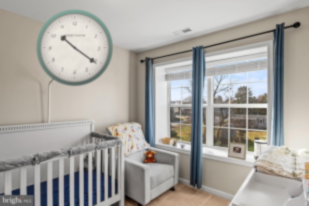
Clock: 10.21
